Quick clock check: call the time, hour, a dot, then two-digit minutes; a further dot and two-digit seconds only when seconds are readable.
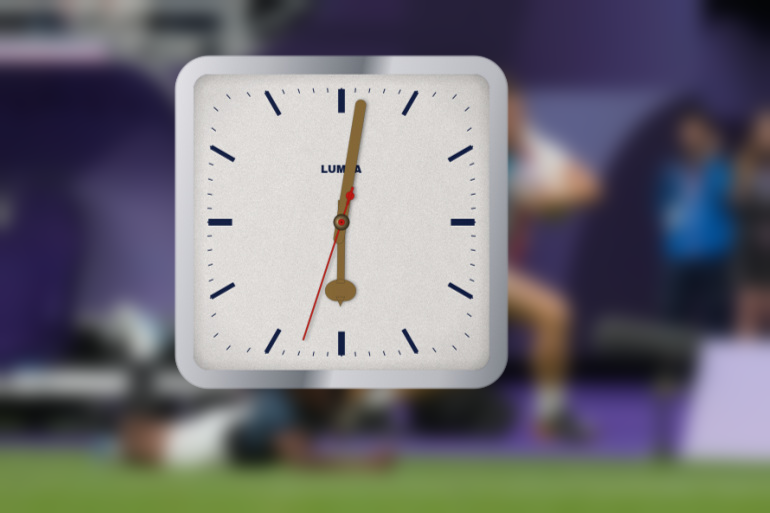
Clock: 6.01.33
